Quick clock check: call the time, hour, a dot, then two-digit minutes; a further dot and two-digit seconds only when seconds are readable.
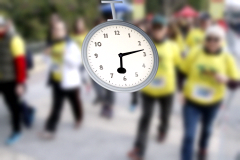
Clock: 6.13
